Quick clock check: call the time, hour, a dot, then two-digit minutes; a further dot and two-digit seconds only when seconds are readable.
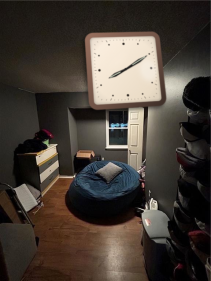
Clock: 8.10
